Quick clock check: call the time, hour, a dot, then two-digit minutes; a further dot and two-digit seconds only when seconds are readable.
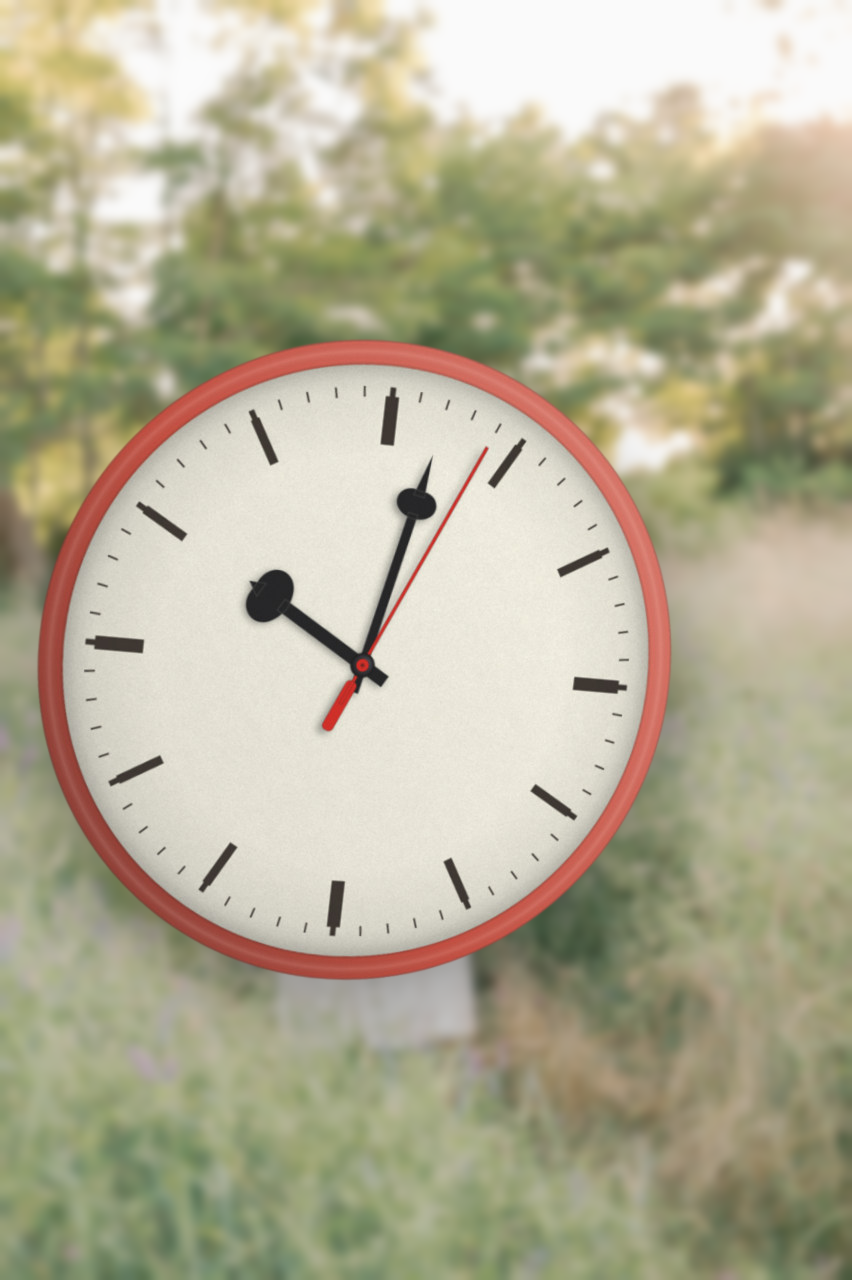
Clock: 10.02.04
